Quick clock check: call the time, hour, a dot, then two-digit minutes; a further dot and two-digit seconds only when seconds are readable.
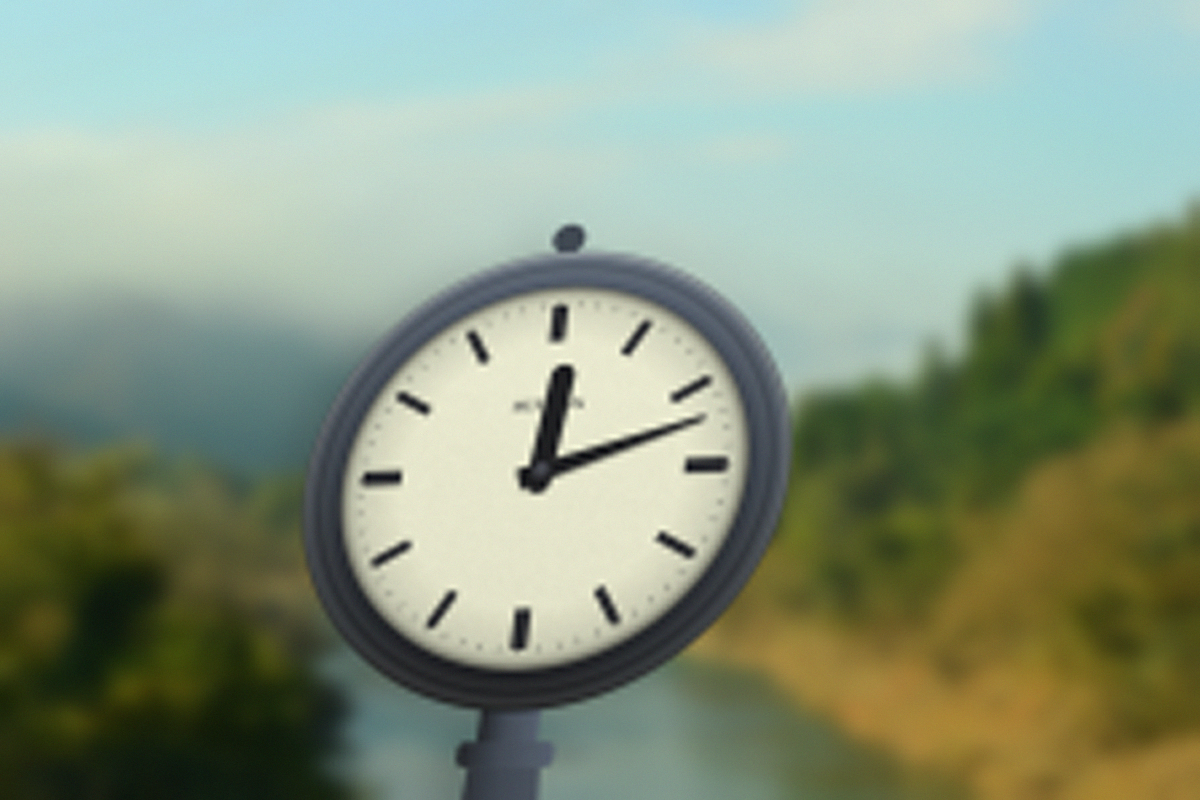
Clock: 12.12
